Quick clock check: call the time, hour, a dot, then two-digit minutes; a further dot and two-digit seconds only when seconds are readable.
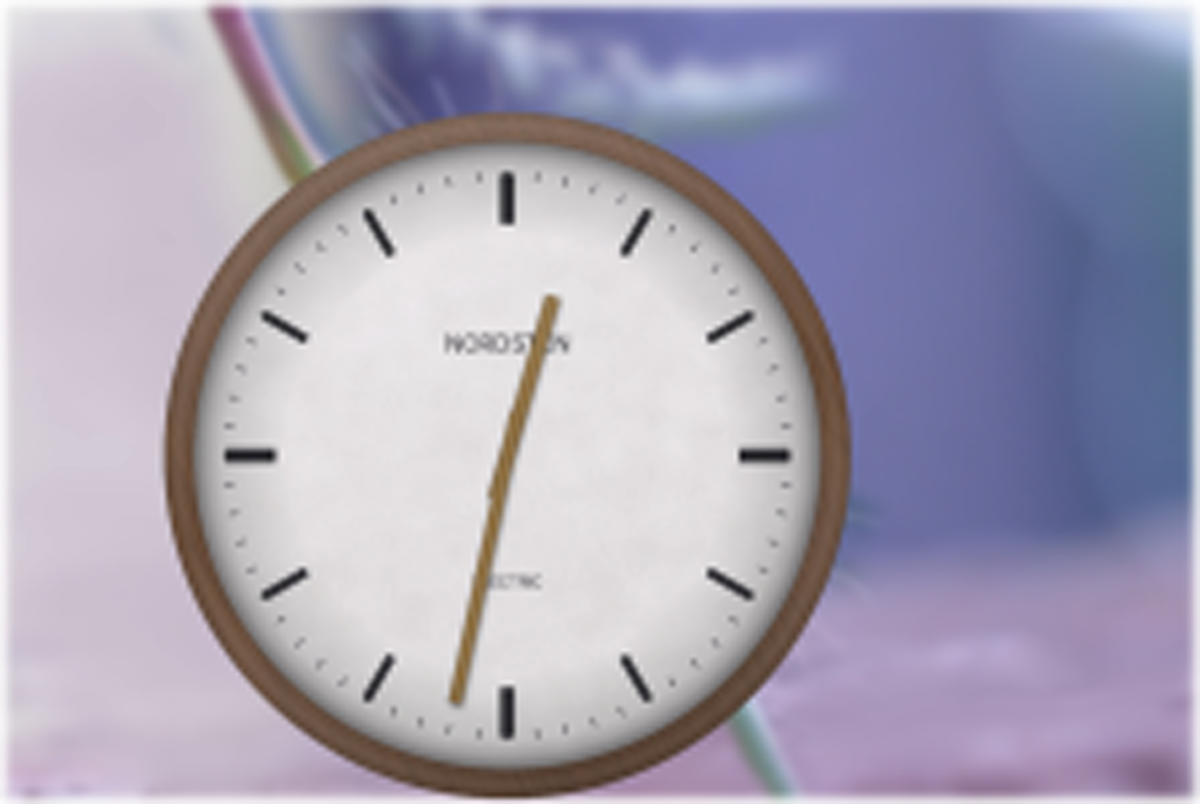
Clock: 12.32
